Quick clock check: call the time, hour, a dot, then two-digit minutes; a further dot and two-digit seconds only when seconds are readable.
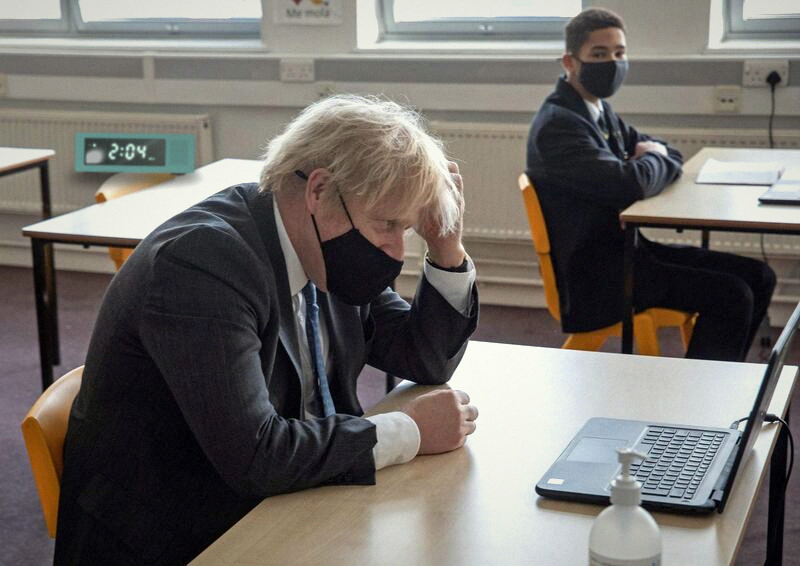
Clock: 2.04
